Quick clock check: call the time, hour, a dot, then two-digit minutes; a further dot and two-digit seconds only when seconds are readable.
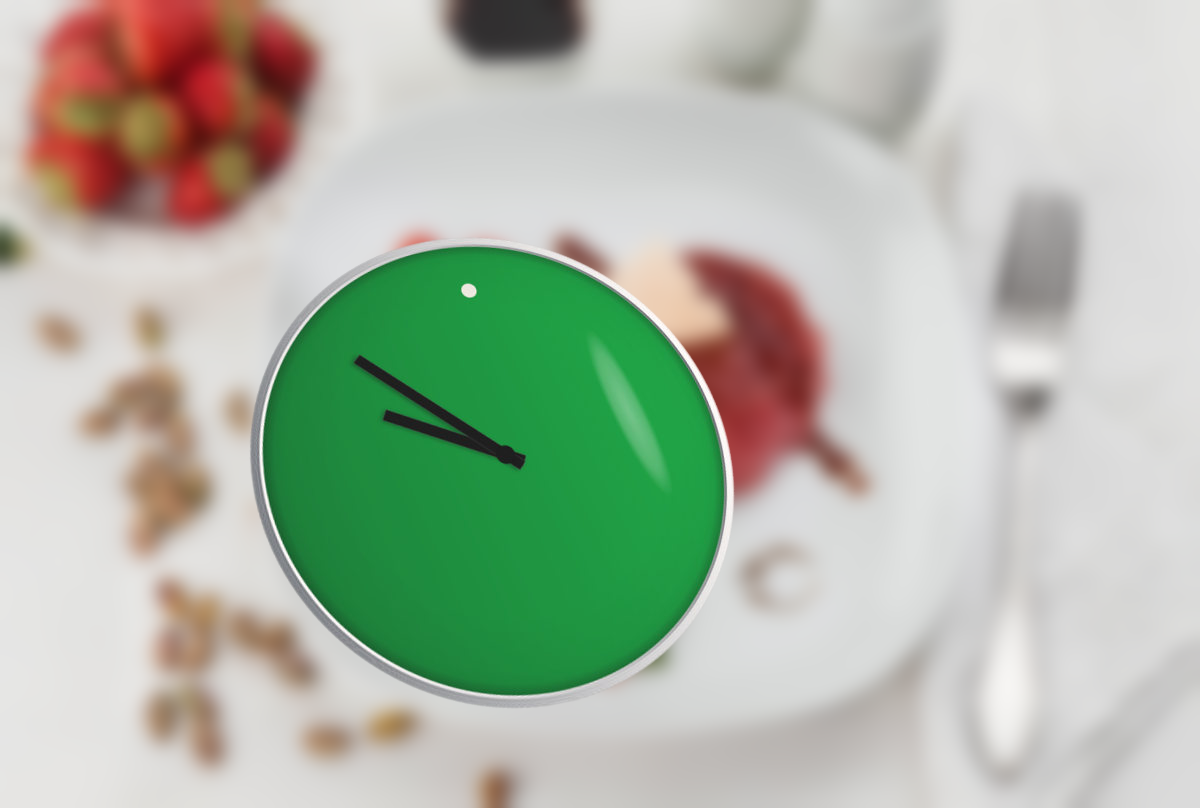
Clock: 9.52
